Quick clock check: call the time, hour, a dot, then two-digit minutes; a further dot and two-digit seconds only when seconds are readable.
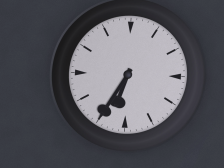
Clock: 6.35
